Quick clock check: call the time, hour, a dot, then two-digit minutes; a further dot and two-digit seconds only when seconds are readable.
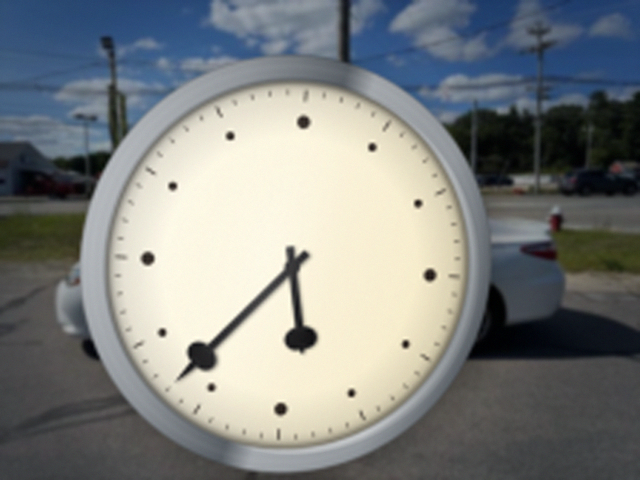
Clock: 5.37
